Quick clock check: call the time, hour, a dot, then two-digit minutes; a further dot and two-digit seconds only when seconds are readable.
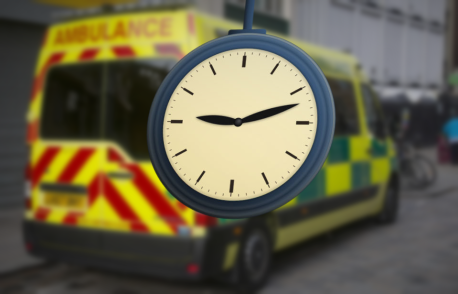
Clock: 9.12
